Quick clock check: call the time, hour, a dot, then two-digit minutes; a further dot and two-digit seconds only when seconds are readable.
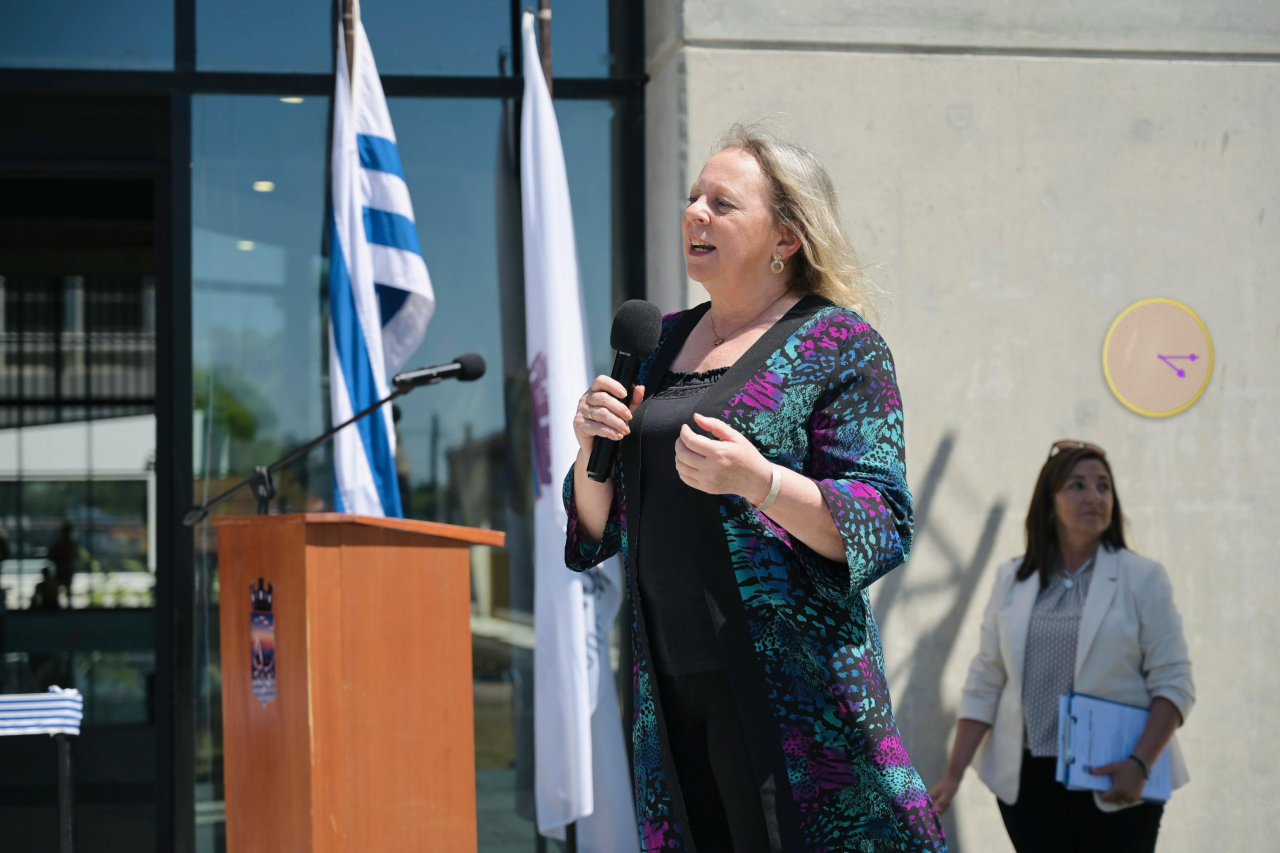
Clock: 4.15
